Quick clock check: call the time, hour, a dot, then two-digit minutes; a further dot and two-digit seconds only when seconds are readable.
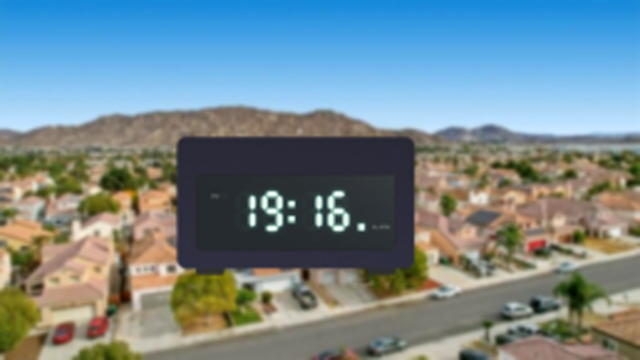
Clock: 19.16
